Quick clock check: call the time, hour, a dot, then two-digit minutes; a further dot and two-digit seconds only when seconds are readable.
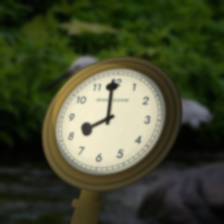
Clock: 7.59
